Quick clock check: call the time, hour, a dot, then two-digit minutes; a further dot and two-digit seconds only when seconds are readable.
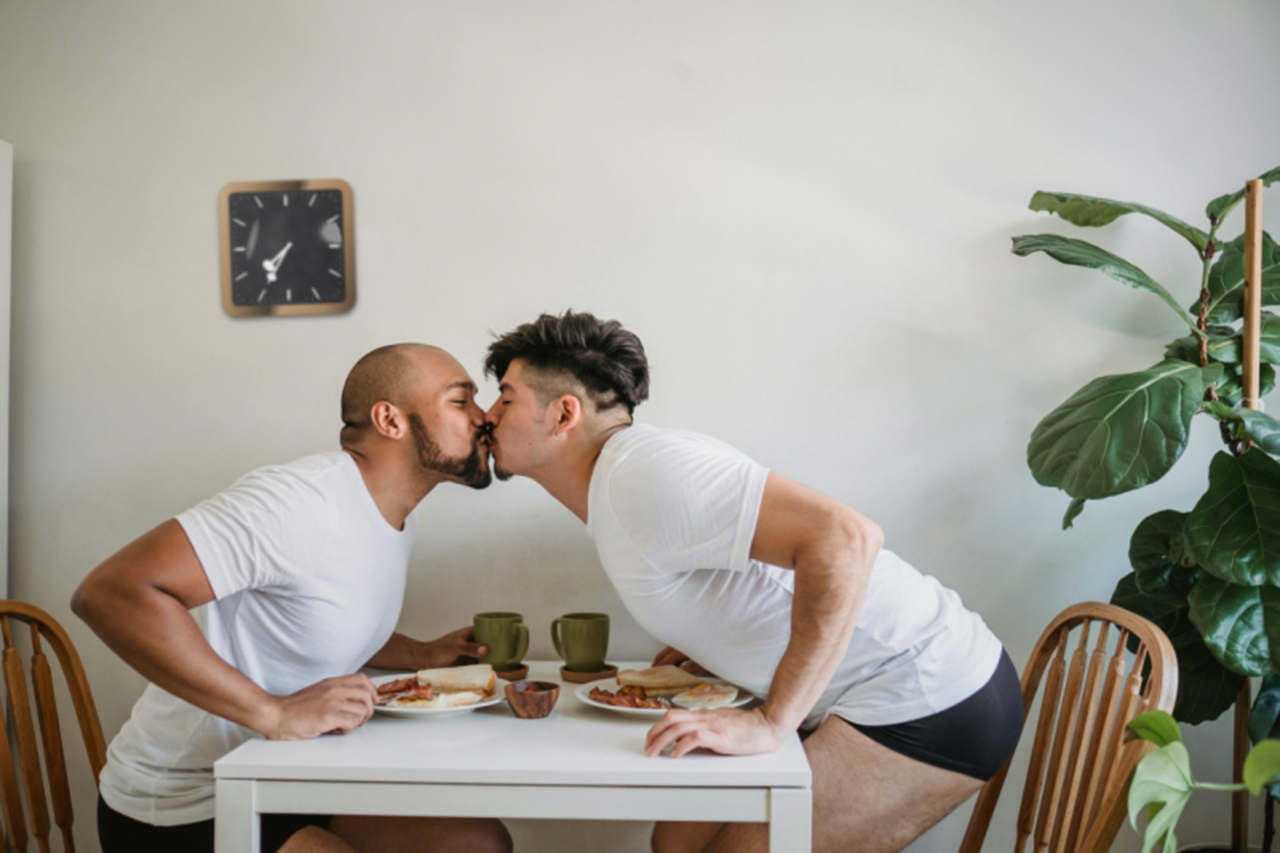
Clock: 7.35
